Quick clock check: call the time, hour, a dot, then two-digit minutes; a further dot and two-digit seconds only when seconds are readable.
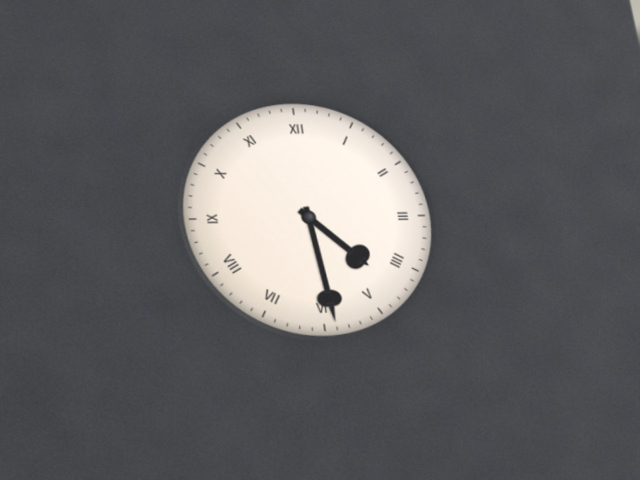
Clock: 4.29
